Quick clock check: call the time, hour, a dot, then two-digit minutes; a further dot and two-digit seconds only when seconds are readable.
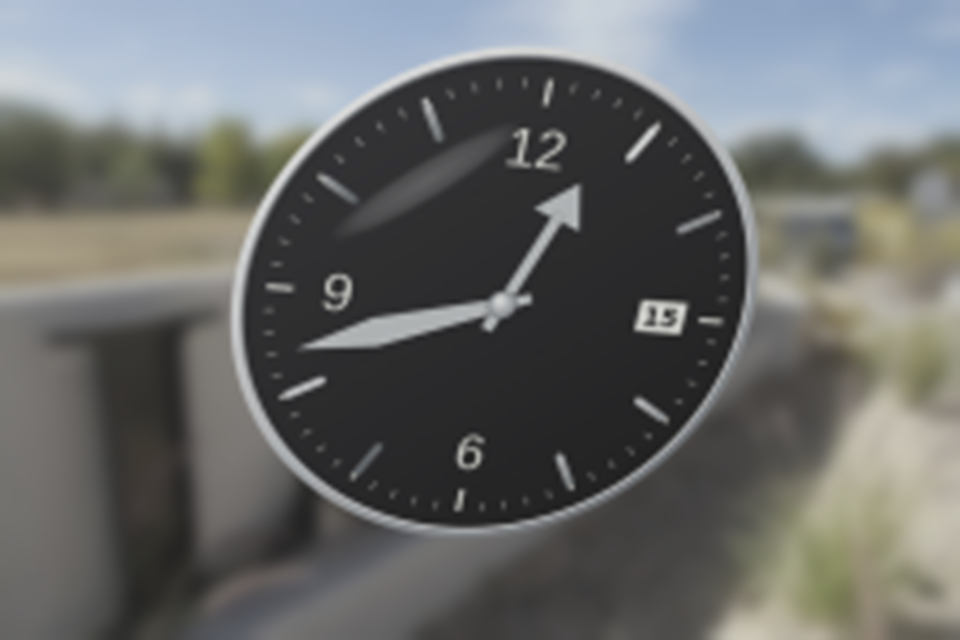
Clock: 12.42
